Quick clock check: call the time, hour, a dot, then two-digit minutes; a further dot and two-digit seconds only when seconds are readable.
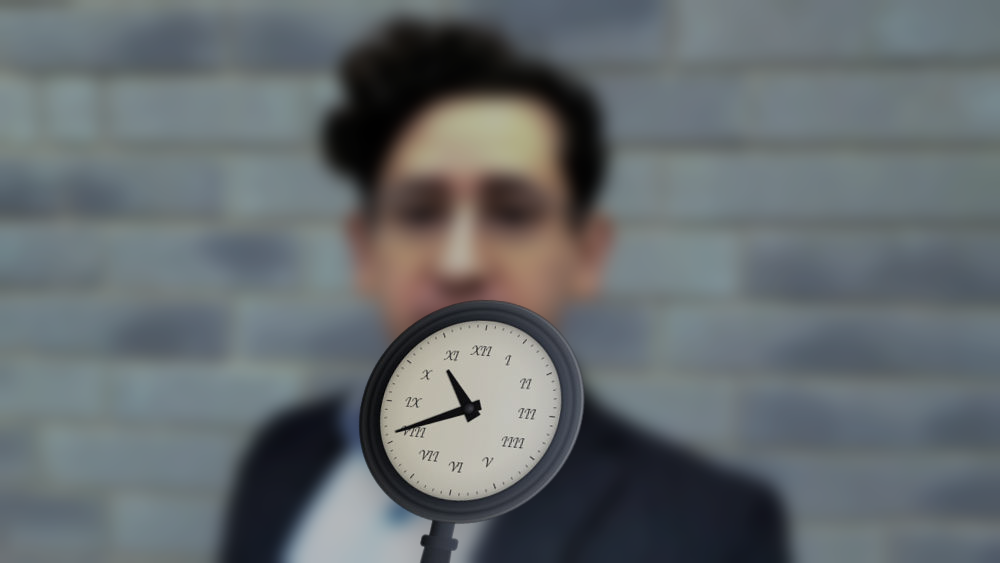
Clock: 10.41
